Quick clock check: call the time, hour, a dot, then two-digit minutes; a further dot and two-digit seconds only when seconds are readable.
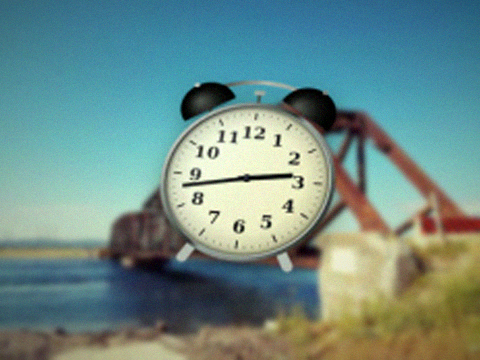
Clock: 2.43
